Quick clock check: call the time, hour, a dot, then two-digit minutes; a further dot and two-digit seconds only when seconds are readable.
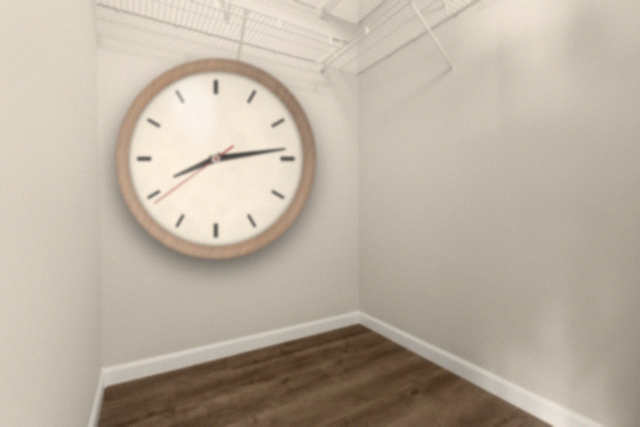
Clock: 8.13.39
